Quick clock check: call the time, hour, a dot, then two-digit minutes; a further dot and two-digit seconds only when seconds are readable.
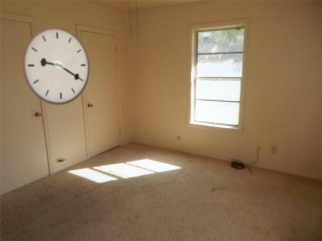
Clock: 9.20
